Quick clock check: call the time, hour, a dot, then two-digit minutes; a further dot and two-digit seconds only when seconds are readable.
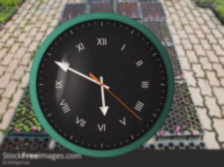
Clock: 5.49.22
